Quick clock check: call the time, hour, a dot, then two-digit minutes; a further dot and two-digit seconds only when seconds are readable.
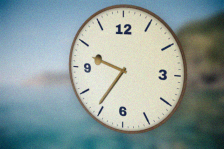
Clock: 9.36
